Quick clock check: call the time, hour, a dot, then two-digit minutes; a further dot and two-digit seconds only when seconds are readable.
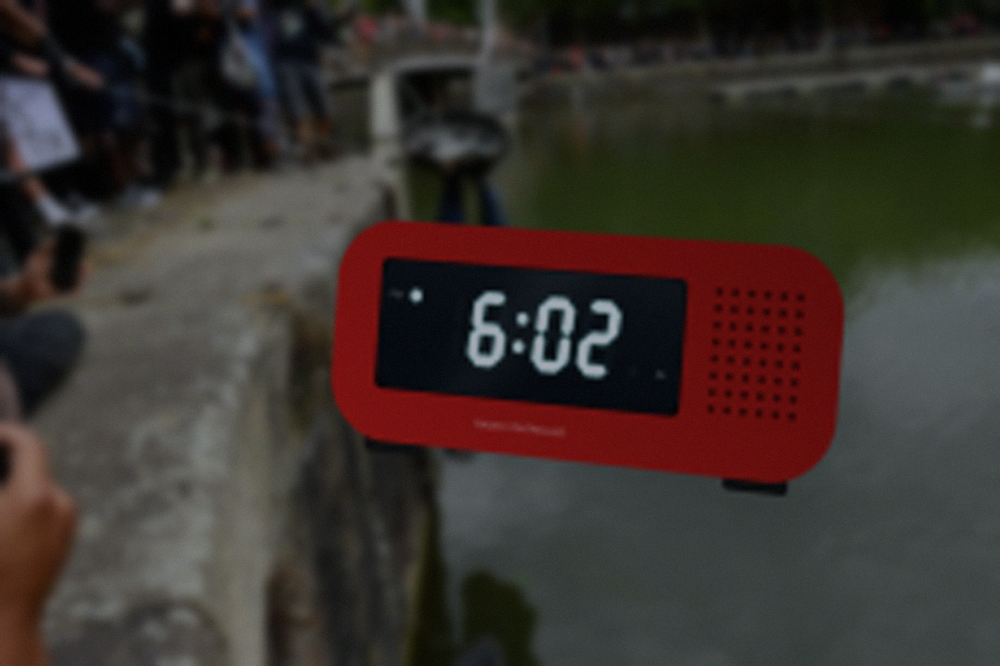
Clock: 6.02
